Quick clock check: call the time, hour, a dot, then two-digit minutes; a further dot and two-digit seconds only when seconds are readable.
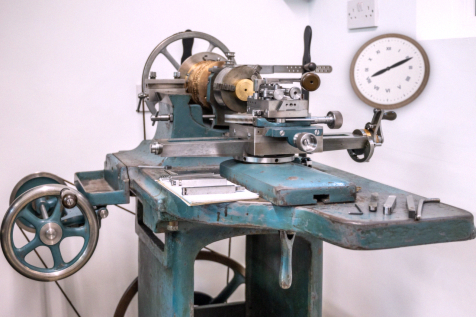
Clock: 8.11
